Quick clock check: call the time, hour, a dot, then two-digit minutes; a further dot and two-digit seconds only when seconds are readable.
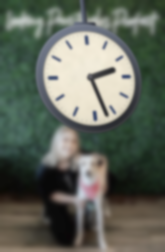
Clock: 2.27
